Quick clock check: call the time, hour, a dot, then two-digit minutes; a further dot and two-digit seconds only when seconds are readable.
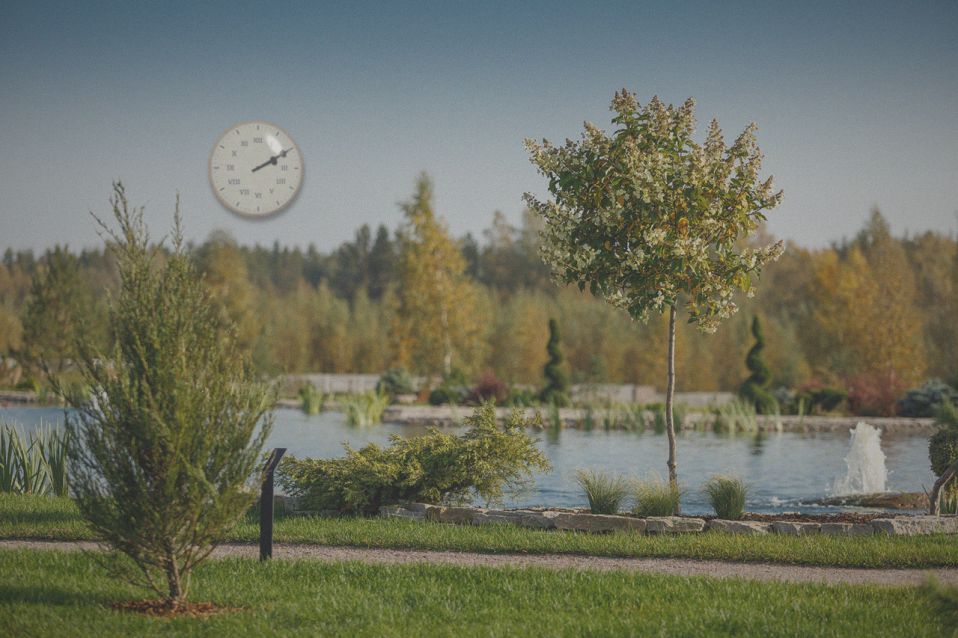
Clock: 2.10
